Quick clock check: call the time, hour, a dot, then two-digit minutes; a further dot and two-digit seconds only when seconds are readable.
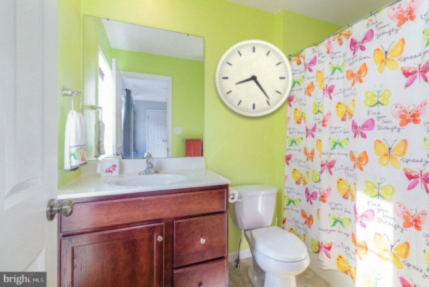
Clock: 8.24
